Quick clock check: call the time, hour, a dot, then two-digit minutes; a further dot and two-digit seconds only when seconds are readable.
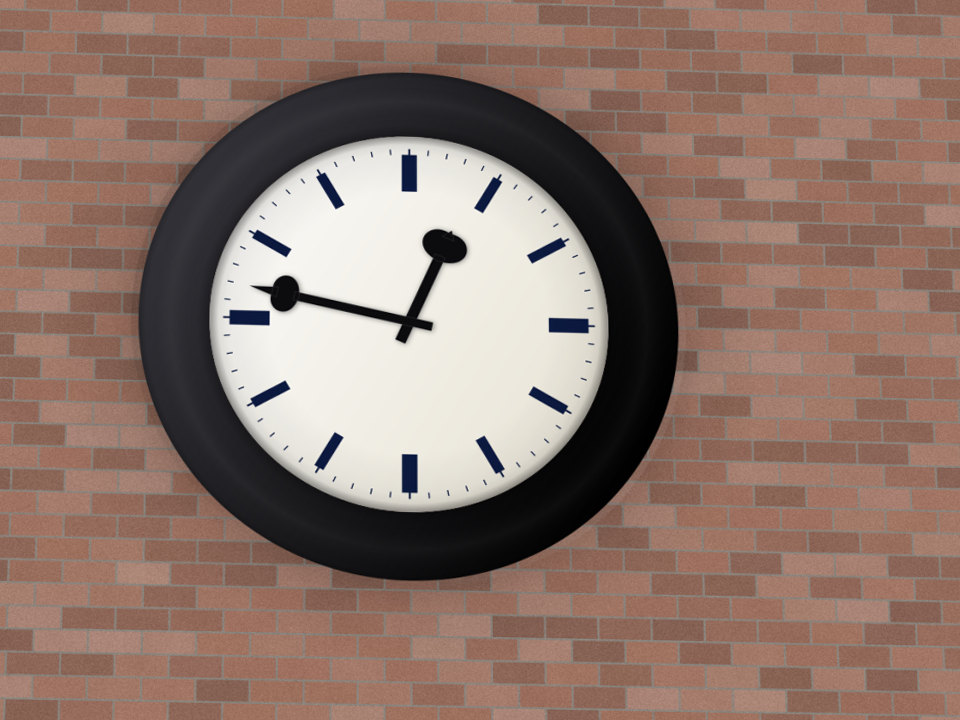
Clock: 12.47
